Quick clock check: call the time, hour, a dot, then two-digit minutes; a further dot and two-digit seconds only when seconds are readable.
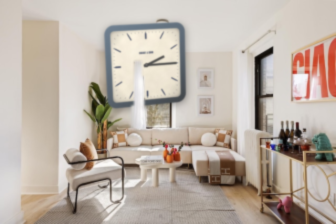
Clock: 2.15
